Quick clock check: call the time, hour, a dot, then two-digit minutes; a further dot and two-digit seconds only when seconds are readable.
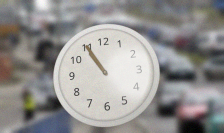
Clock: 10.55
